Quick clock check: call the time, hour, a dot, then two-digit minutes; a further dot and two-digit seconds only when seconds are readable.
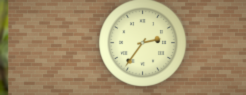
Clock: 2.36
